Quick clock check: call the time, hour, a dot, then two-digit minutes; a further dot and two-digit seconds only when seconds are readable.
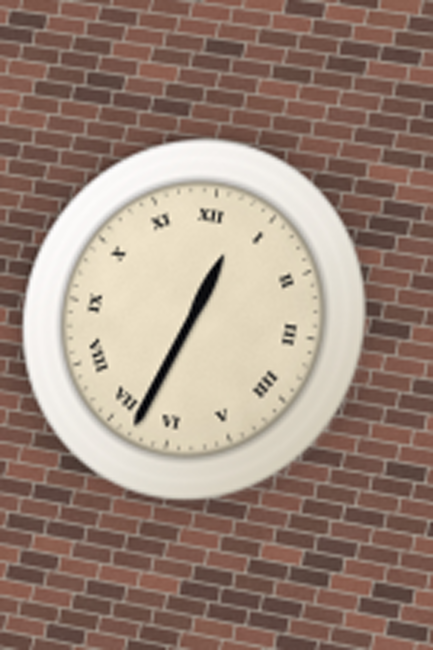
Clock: 12.33
